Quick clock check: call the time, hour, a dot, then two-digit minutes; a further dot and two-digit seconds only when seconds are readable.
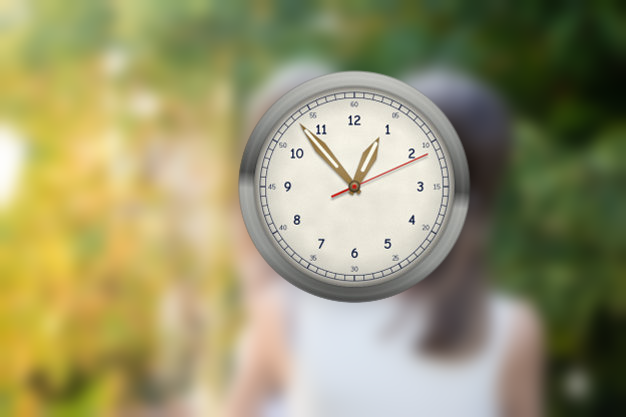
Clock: 12.53.11
